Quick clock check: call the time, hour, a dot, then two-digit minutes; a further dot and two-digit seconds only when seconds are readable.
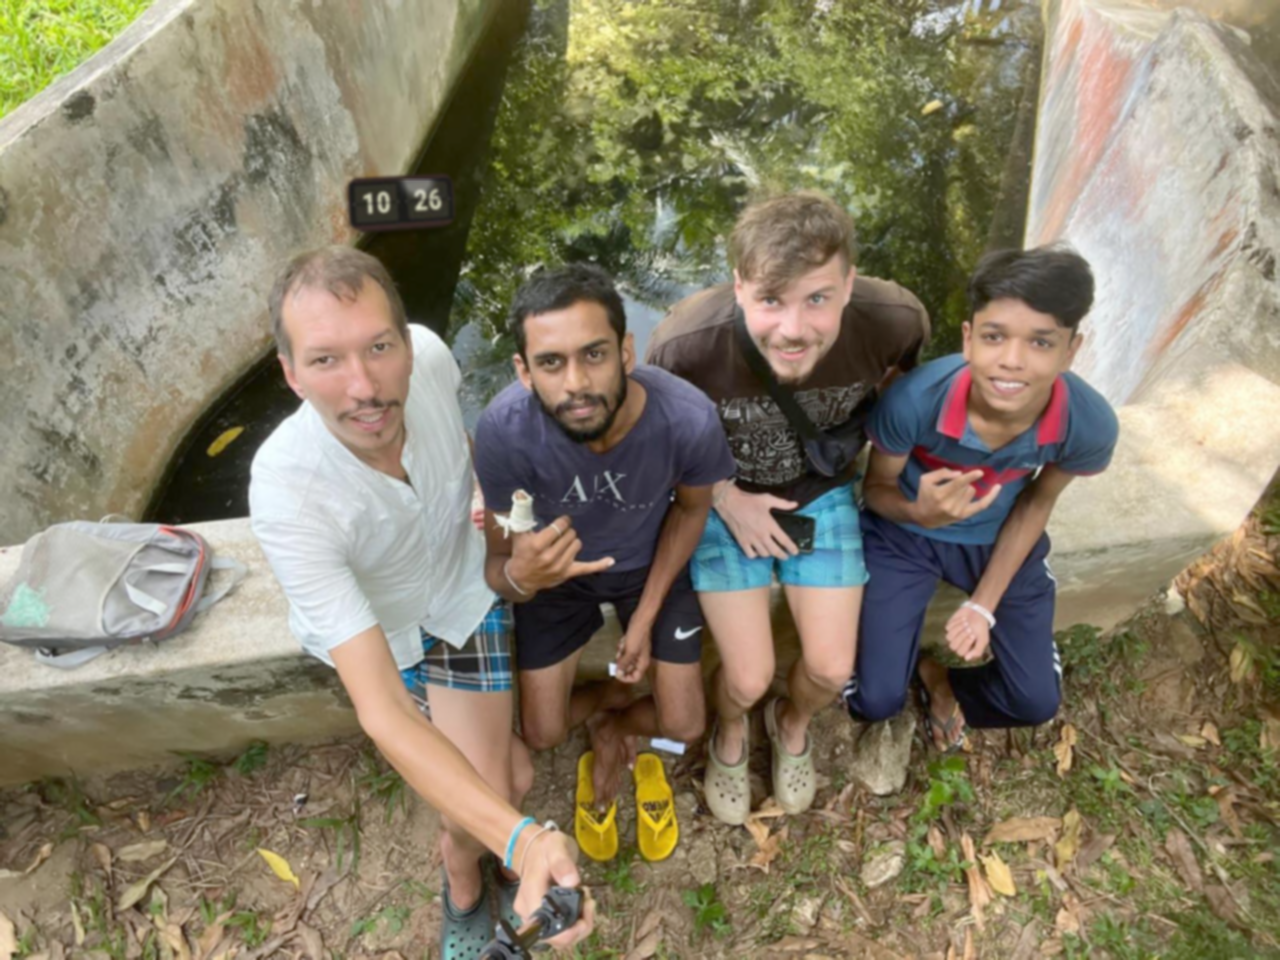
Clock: 10.26
